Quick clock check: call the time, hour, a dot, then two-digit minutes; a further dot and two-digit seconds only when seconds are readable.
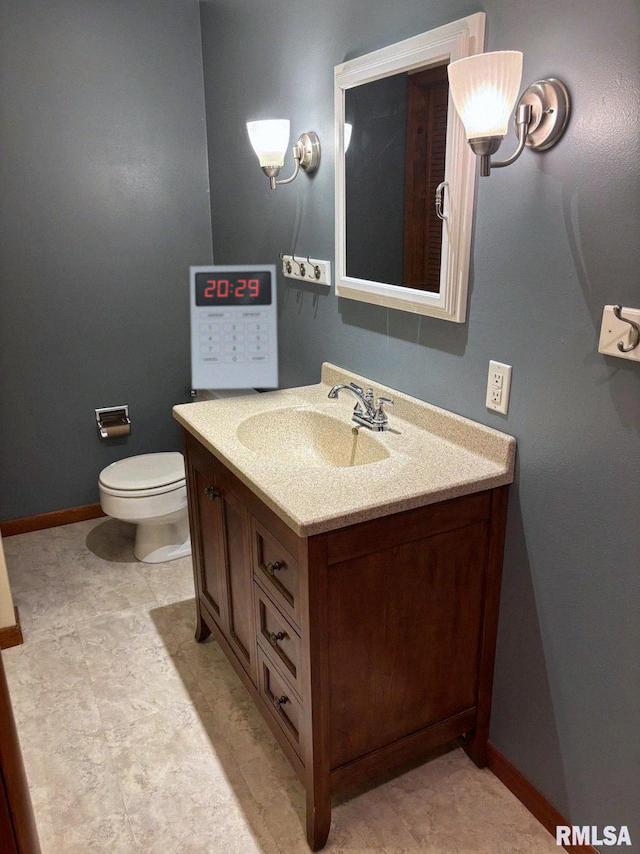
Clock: 20.29
